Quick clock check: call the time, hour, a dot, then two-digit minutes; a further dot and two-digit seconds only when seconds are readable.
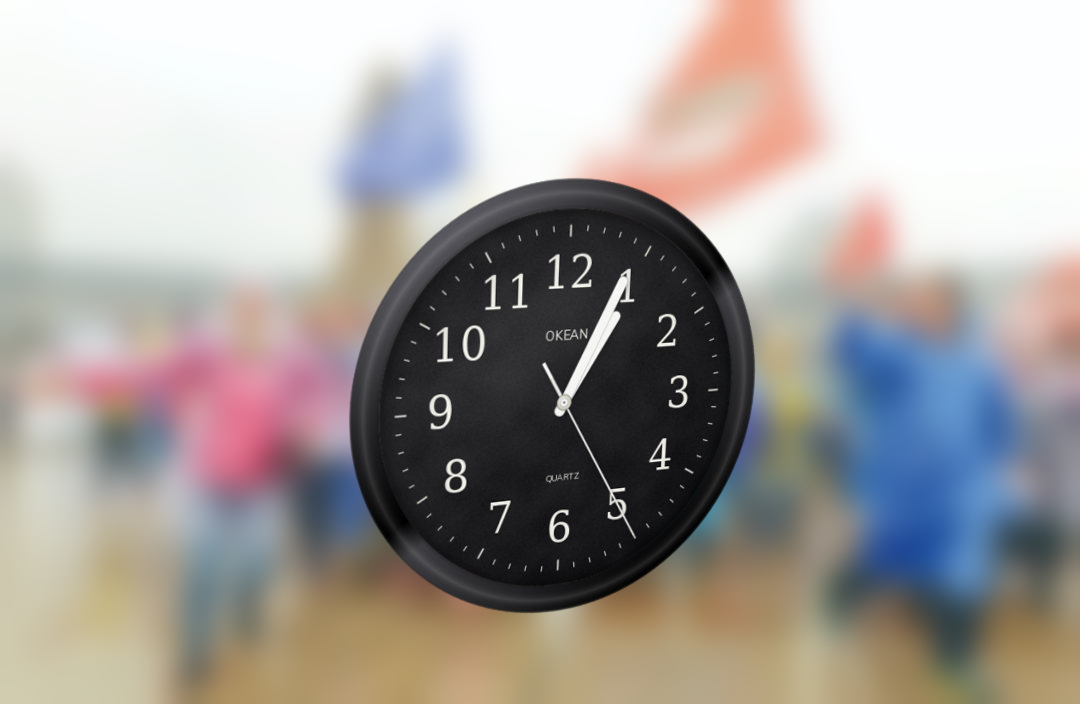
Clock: 1.04.25
